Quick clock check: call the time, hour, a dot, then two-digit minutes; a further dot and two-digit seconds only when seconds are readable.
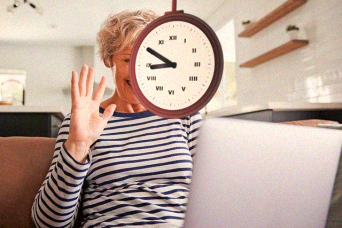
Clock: 8.50
